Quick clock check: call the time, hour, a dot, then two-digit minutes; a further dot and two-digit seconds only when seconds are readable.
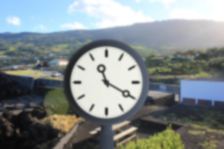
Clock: 11.20
